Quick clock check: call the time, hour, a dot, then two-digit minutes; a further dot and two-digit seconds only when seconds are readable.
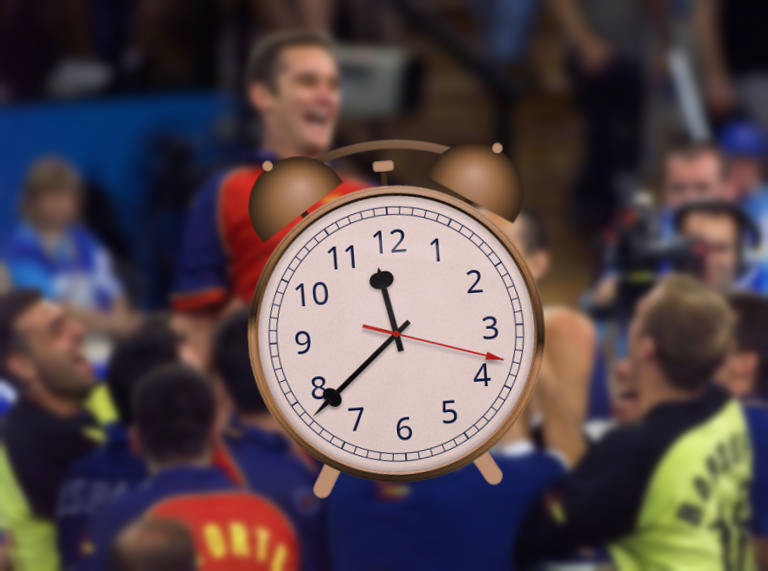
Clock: 11.38.18
